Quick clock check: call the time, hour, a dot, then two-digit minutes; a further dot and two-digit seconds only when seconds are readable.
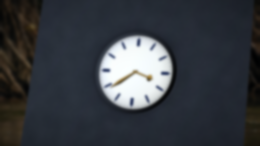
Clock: 3.39
